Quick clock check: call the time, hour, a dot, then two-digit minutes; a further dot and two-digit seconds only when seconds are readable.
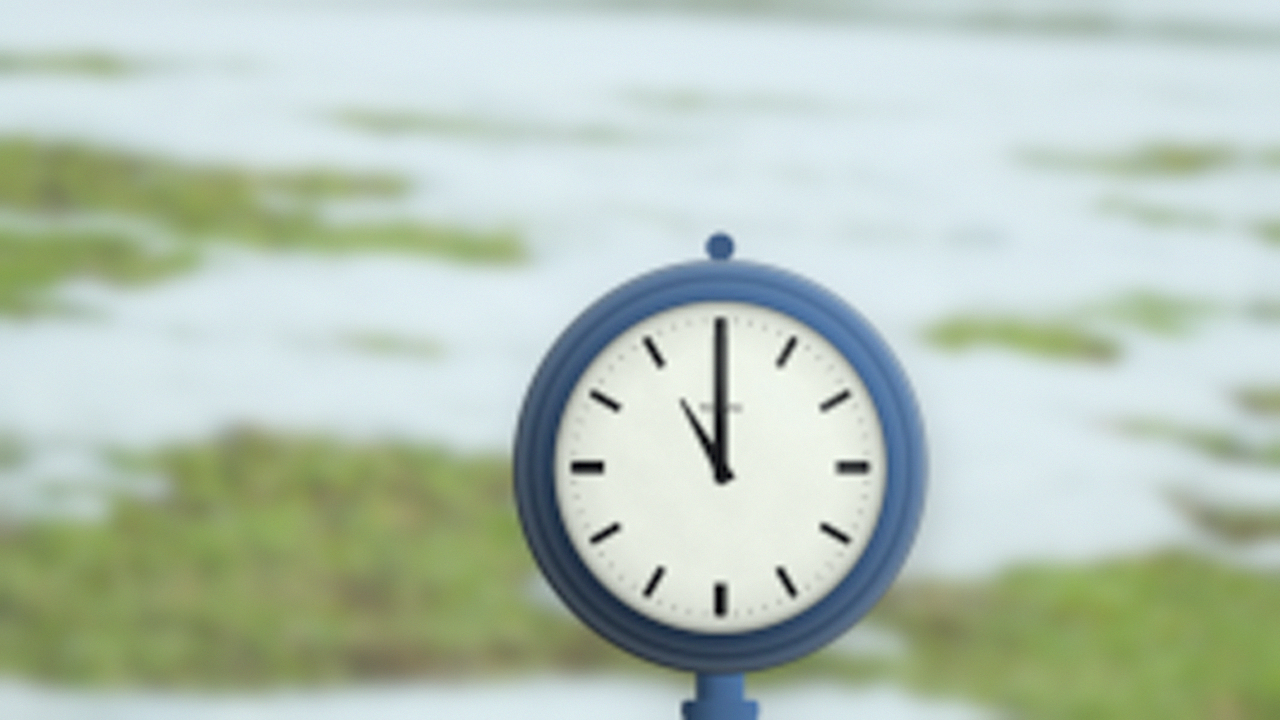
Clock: 11.00
